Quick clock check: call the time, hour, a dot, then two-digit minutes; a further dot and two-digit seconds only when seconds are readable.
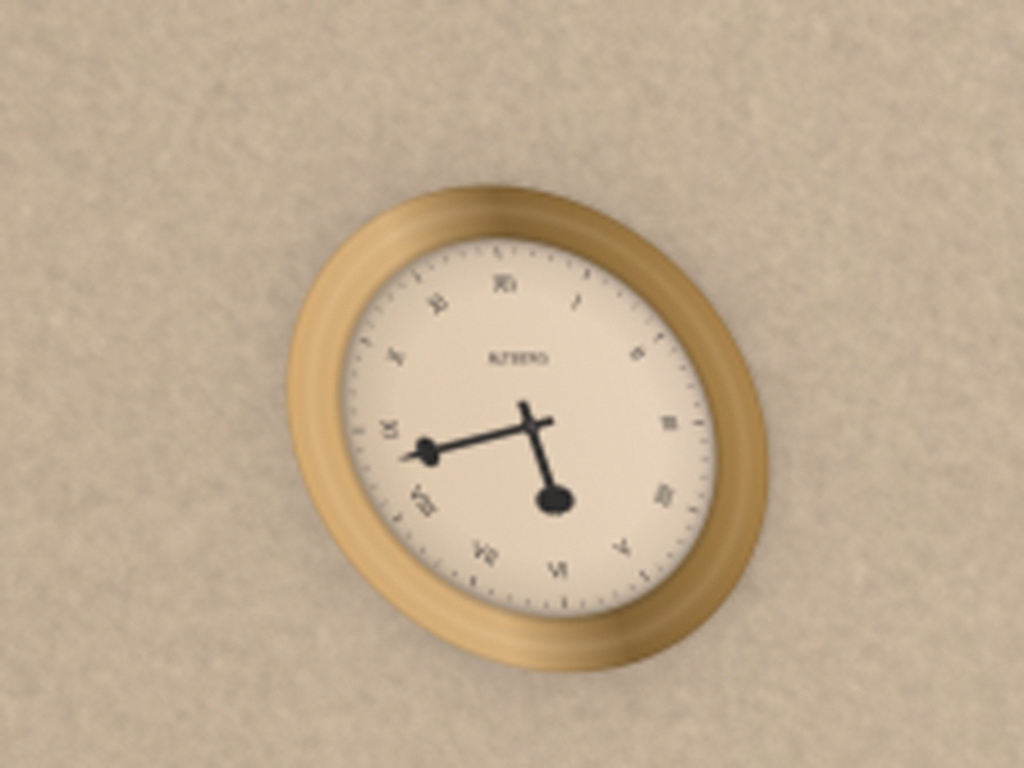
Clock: 5.43
